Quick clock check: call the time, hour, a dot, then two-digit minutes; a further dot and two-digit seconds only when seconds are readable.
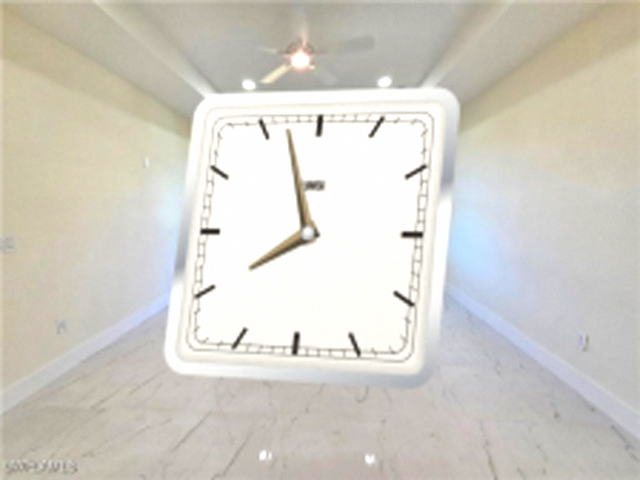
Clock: 7.57
